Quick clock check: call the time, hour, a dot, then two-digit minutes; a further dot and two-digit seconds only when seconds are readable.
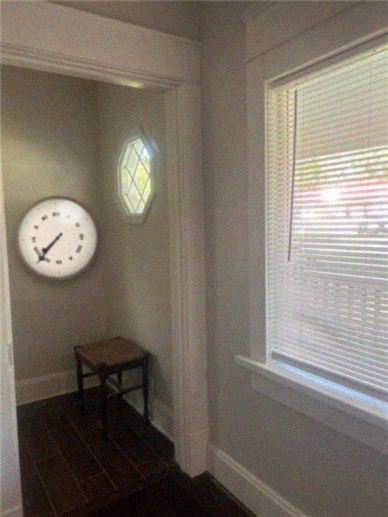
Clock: 7.37
